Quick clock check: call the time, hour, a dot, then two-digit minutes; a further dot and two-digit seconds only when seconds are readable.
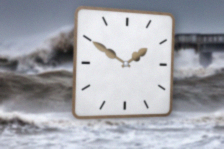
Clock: 1.50
